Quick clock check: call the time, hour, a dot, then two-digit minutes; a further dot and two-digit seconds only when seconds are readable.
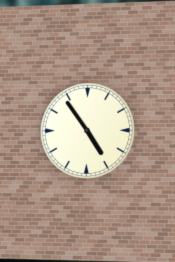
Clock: 4.54
